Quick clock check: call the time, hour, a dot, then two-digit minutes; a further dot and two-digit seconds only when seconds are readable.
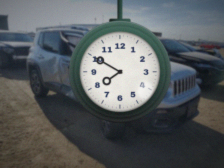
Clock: 7.50
